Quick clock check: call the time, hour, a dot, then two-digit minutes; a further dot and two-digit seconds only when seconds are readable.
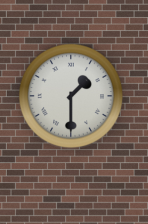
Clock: 1.30
